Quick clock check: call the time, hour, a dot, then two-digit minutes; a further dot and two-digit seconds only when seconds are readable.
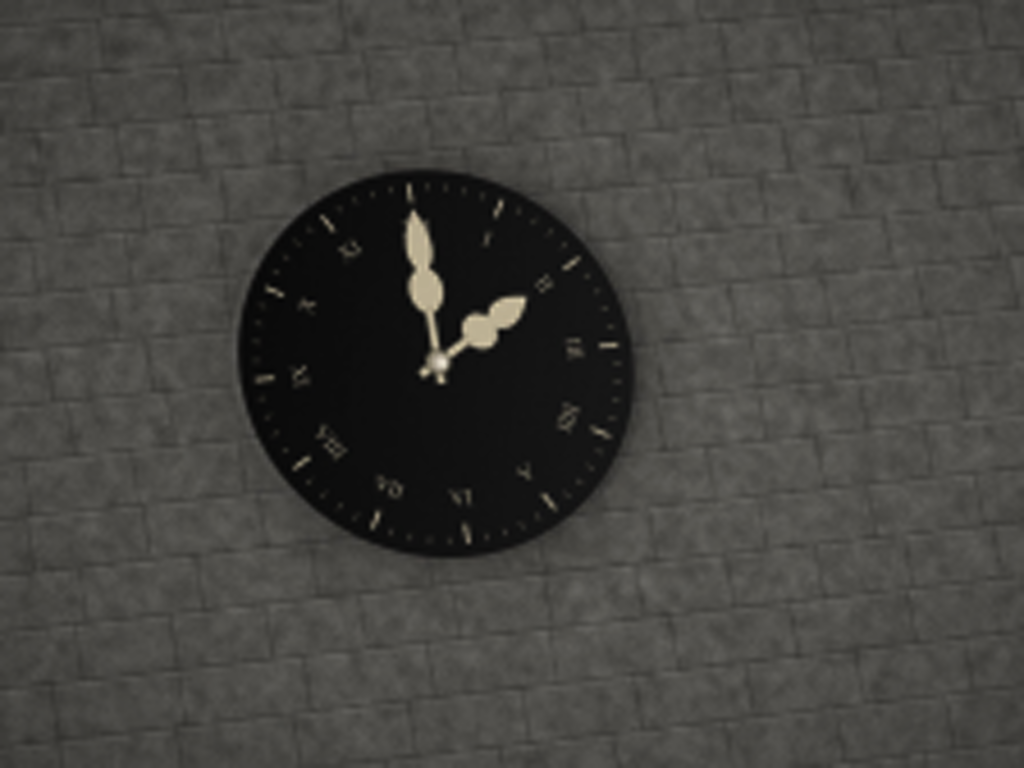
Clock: 2.00
